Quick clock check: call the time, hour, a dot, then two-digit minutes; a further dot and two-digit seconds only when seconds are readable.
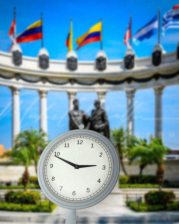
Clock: 2.49
